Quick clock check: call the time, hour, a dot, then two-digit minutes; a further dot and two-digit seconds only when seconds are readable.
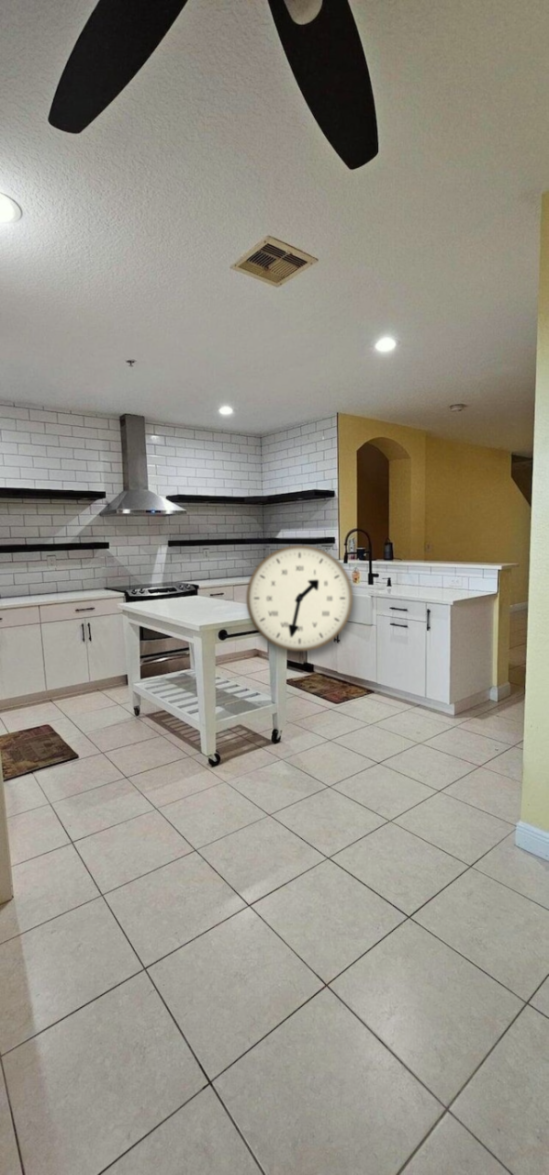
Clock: 1.32
